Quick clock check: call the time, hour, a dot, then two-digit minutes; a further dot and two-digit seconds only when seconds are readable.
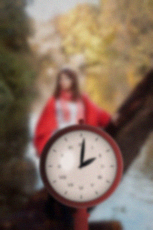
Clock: 2.01
